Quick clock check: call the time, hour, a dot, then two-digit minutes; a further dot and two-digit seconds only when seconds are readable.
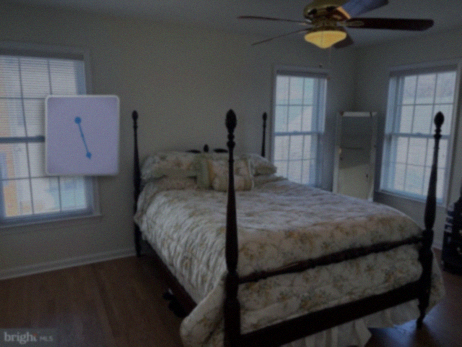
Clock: 11.27
